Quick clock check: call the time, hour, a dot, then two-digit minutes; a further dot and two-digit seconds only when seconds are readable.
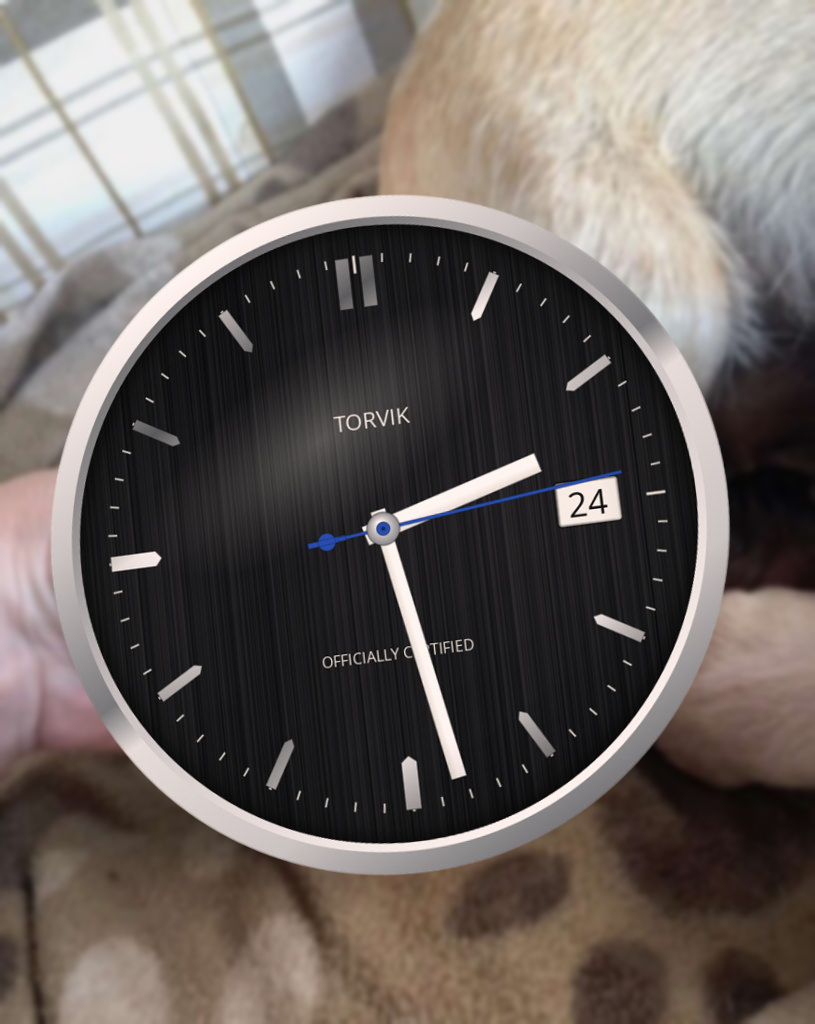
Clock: 2.28.14
